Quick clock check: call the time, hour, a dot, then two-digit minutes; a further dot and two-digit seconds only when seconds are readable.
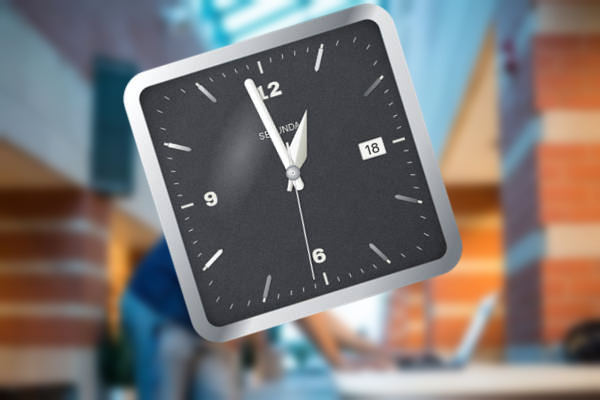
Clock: 12.58.31
